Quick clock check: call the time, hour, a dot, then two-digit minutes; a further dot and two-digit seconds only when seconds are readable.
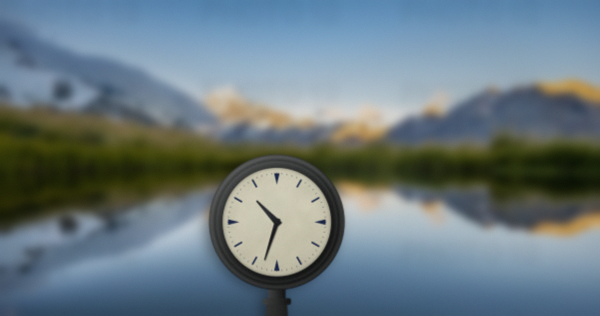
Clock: 10.33
